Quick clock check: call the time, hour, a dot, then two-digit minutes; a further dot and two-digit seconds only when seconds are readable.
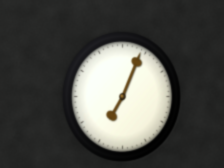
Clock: 7.04
